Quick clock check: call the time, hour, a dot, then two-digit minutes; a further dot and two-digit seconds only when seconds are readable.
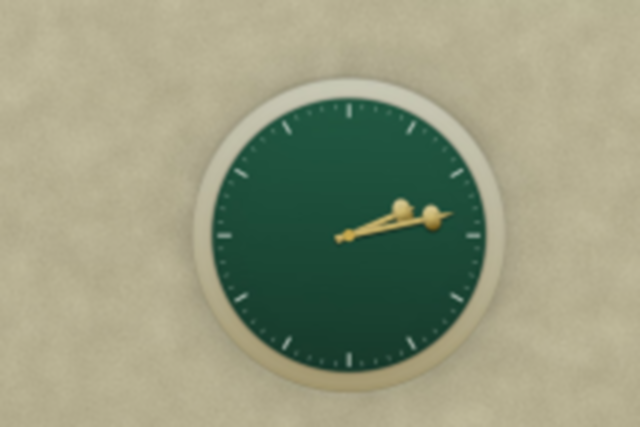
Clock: 2.13
